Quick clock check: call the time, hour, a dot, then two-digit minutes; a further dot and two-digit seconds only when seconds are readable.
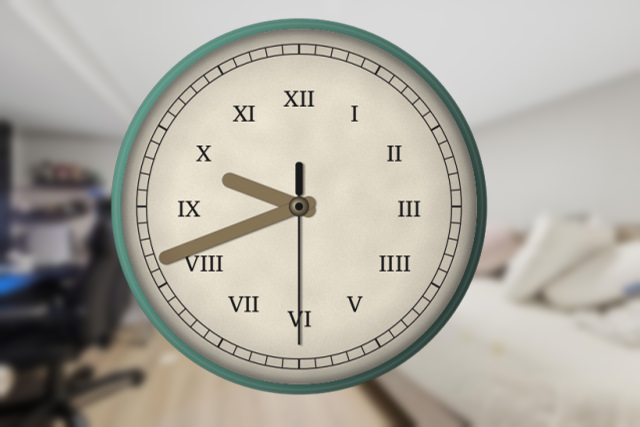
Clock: 9.41.30
